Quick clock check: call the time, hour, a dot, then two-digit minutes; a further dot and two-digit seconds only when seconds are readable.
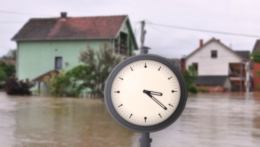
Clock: 3.22
